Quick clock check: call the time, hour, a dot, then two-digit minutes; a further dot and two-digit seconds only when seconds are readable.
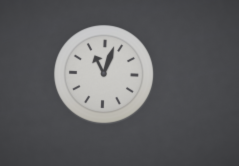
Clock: 11.03
